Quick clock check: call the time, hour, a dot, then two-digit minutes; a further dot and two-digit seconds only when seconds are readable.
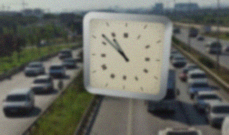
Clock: 10.52
